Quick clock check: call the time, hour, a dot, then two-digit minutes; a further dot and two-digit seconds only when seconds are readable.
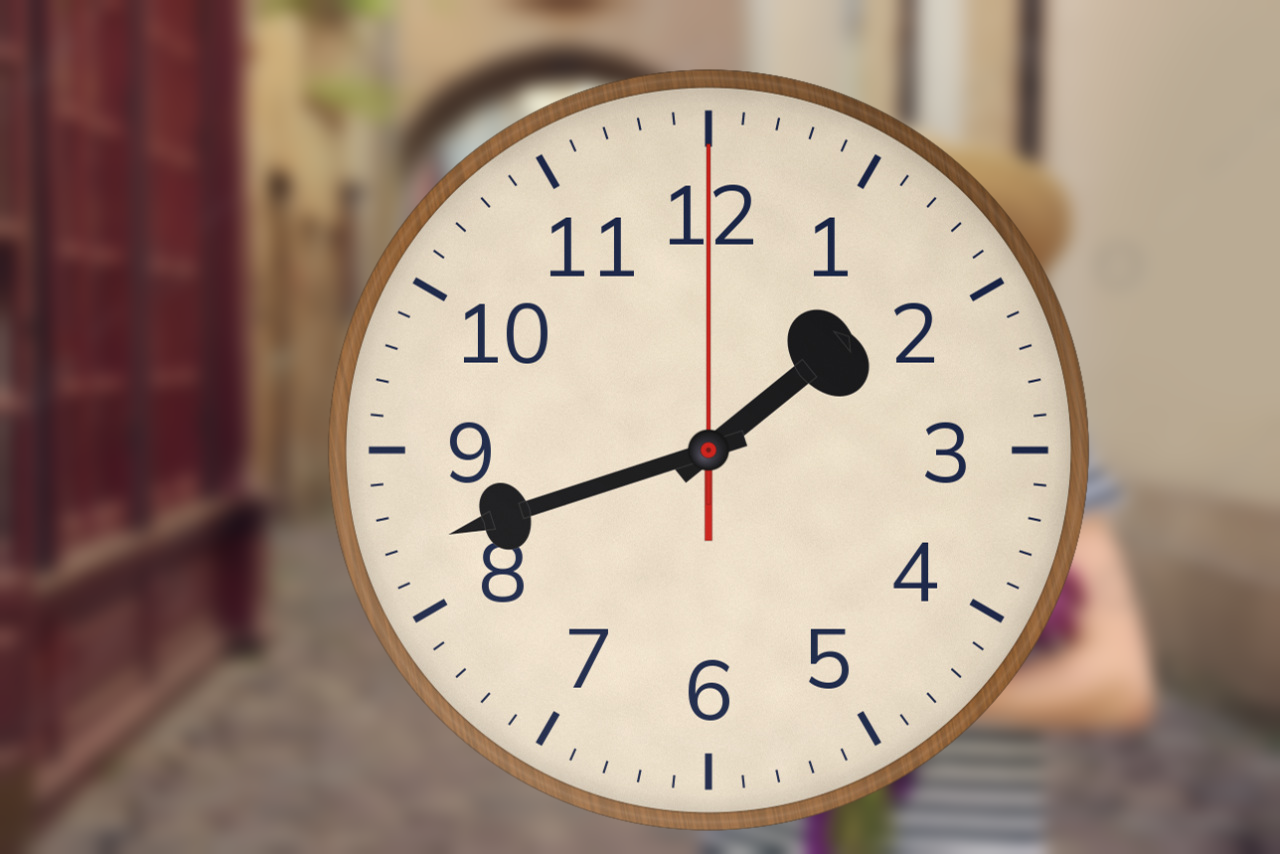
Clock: 1.42.00
